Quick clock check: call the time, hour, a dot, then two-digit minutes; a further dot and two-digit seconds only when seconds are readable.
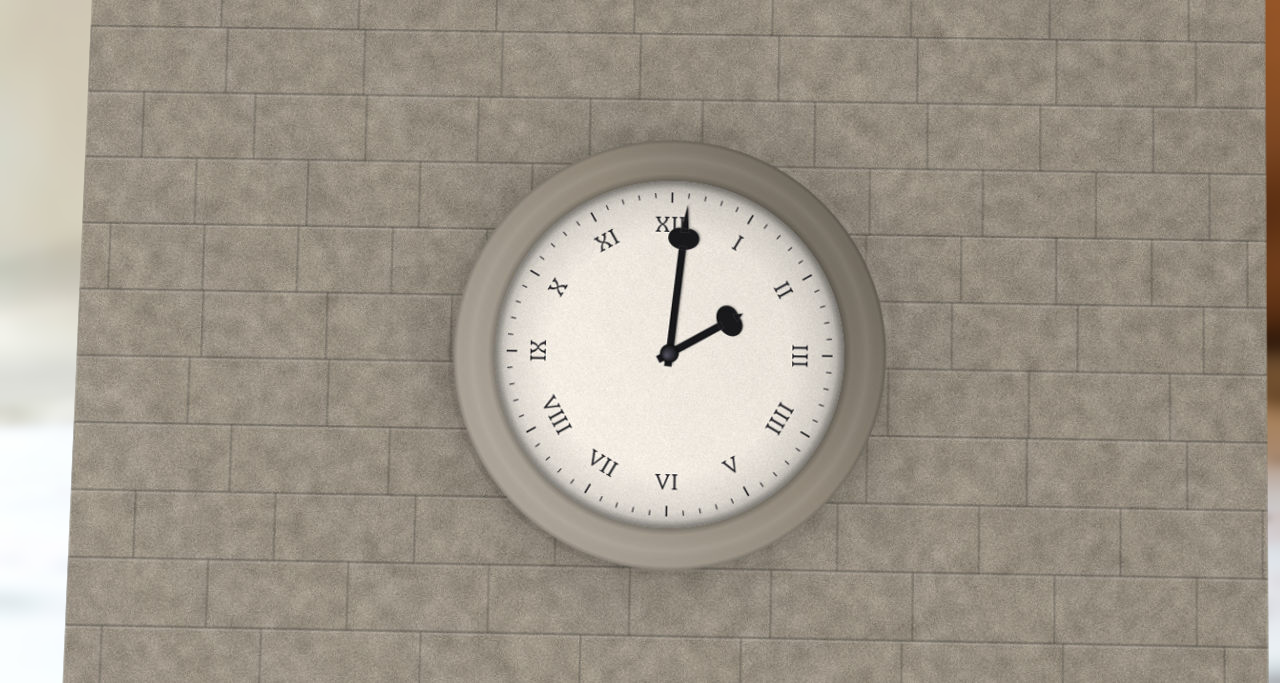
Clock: 2.01
